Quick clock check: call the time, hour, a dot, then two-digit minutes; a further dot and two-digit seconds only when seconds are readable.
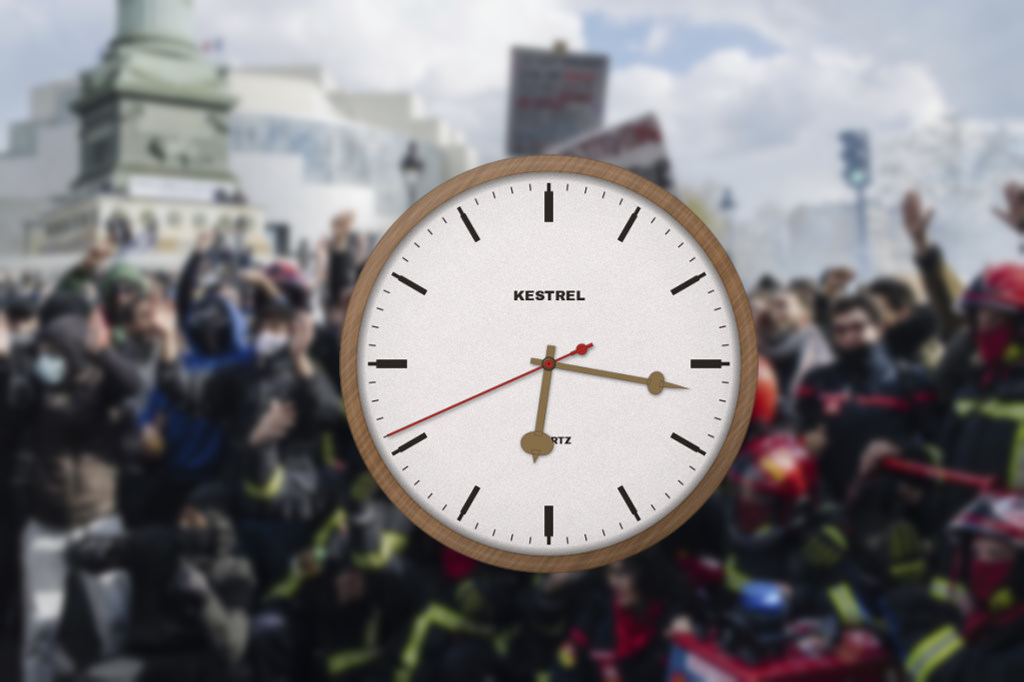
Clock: 6.16.41
